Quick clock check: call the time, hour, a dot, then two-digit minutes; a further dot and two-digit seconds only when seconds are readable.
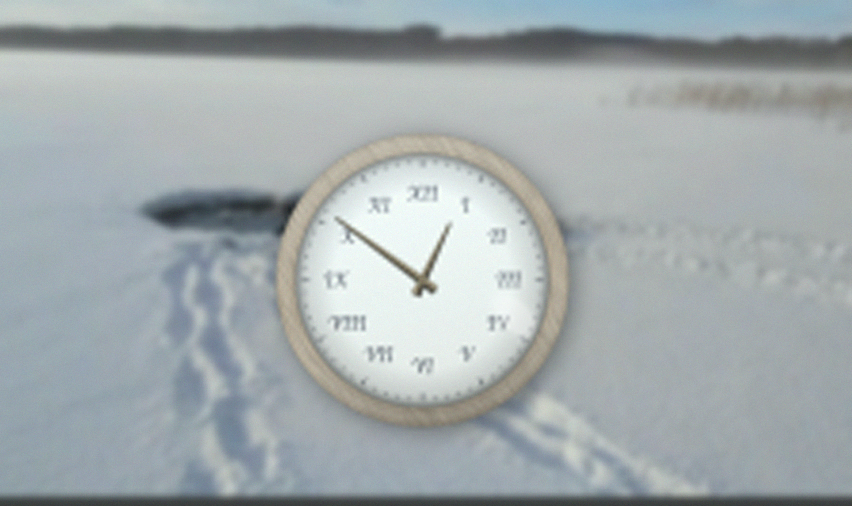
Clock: 12.51
